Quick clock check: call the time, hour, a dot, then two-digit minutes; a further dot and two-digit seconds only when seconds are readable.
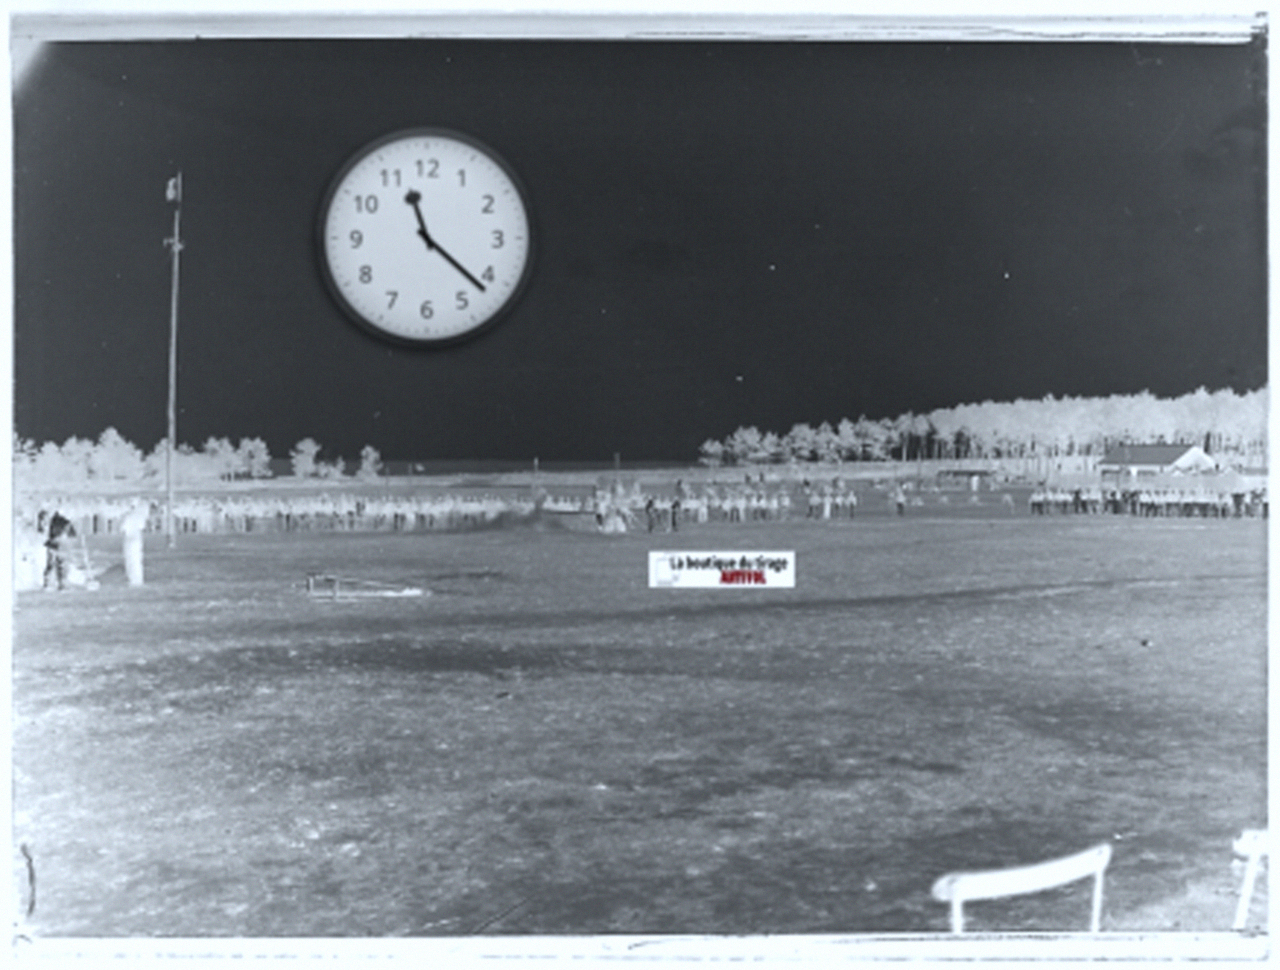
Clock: 11.22
